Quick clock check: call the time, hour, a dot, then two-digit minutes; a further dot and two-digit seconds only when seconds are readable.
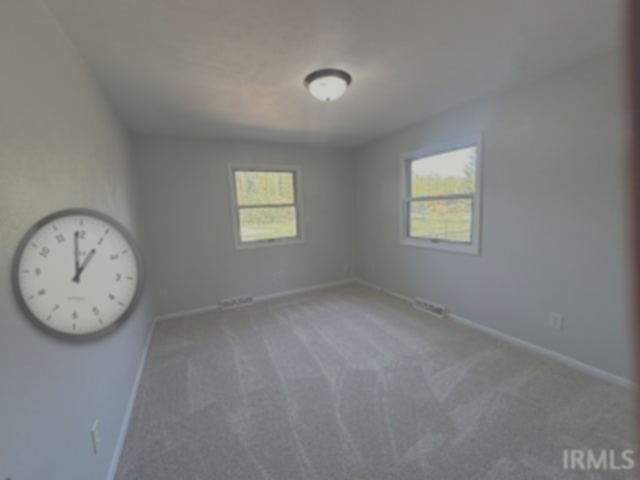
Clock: 12.59
